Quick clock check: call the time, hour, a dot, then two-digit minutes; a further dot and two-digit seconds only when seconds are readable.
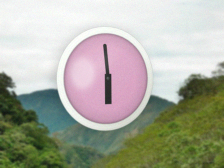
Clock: 5.59
